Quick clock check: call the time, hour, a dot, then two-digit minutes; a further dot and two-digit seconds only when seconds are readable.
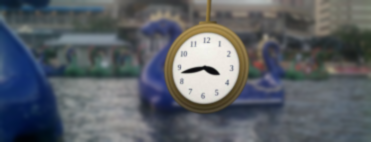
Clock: 3.43
